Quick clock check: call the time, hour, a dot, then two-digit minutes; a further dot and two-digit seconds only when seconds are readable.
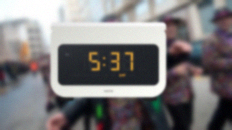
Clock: 5.37
